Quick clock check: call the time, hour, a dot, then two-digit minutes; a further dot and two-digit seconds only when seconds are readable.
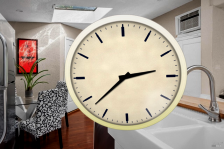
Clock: 2.38
